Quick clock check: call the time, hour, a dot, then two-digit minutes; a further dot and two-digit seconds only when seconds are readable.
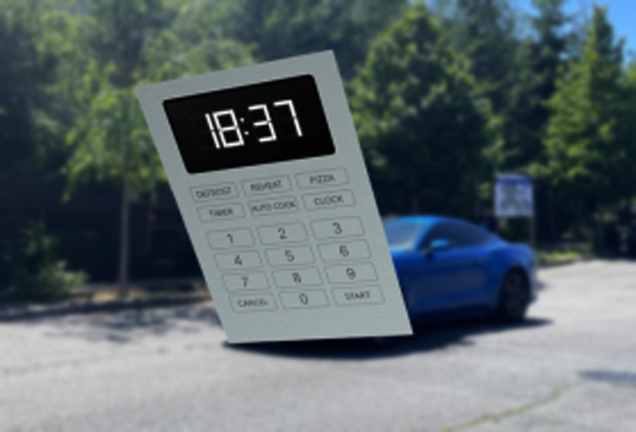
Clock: 18.37
